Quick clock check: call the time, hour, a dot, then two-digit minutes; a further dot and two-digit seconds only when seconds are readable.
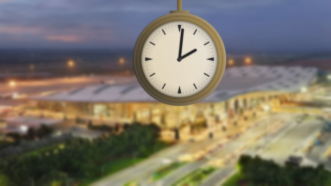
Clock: 2.01
